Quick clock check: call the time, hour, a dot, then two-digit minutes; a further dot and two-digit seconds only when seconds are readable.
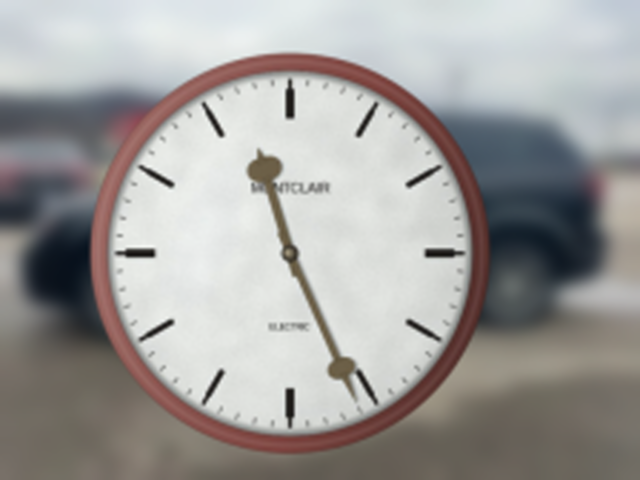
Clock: 11.26
